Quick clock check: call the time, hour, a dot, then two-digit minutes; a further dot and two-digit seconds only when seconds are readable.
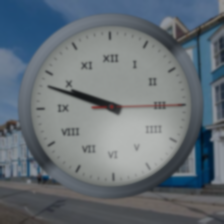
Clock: 9.48.15
